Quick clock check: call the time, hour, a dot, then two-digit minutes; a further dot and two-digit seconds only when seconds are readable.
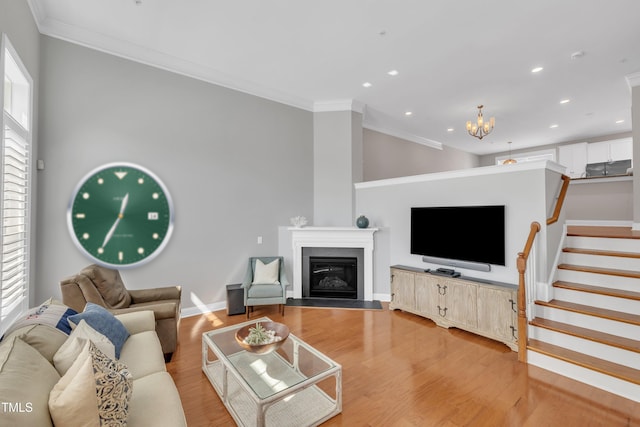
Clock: 12.35
